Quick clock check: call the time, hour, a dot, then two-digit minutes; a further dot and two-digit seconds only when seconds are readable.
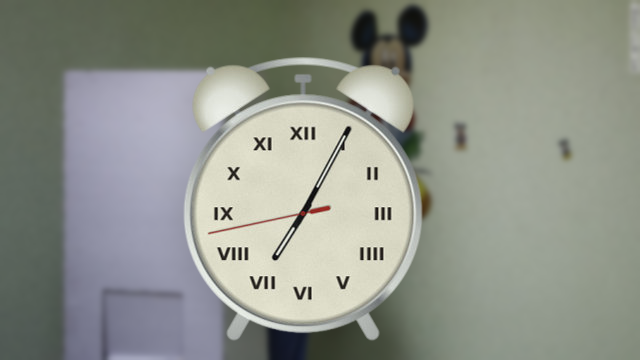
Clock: 7.04.43
